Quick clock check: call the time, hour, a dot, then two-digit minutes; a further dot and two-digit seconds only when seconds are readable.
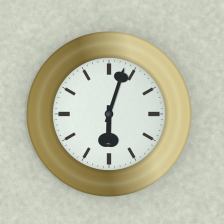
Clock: 6.03
